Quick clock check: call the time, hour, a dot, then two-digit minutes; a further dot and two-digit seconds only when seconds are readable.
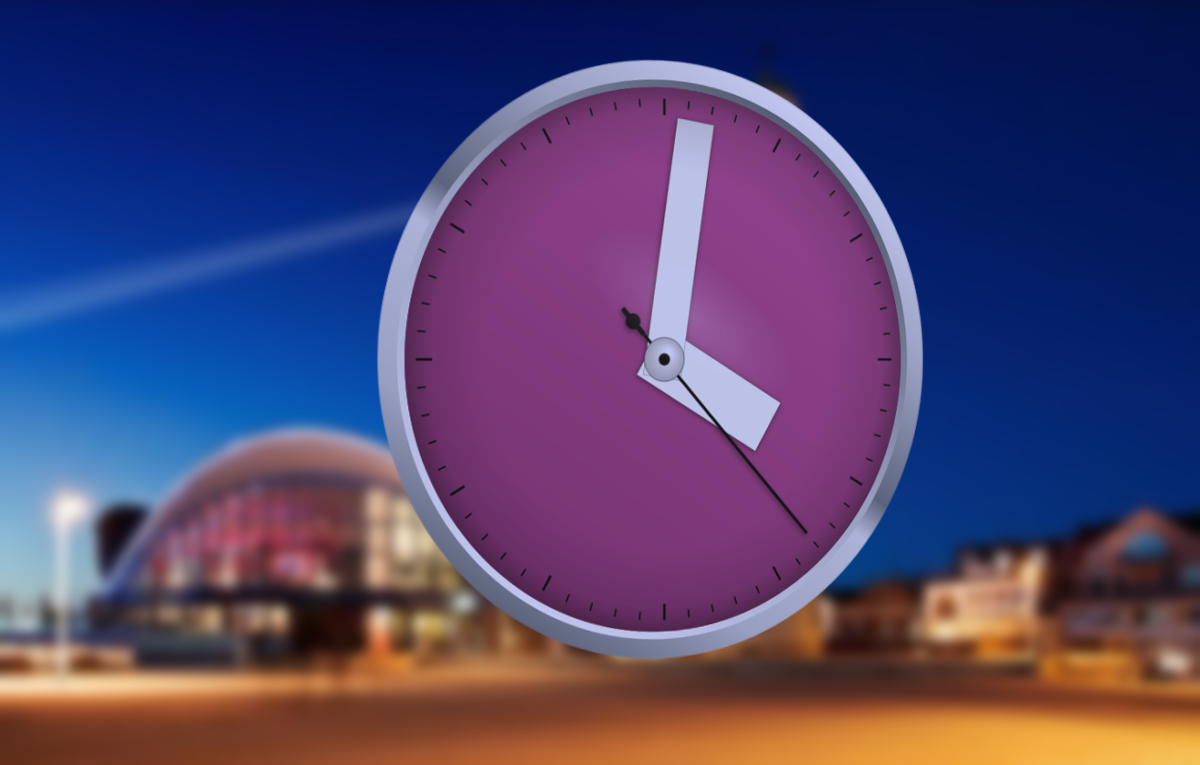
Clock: 4.01.23
